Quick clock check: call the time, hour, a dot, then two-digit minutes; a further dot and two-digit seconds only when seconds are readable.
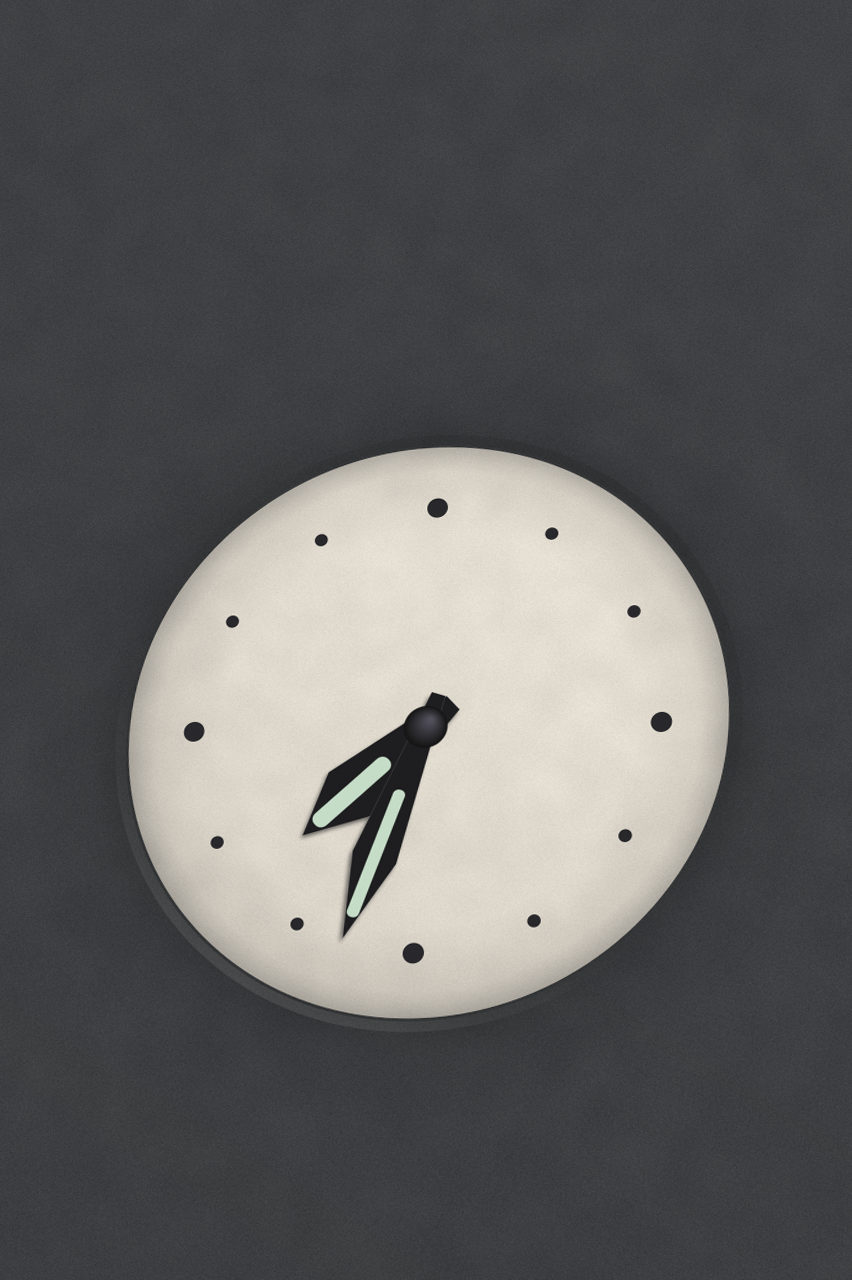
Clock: 7.33
